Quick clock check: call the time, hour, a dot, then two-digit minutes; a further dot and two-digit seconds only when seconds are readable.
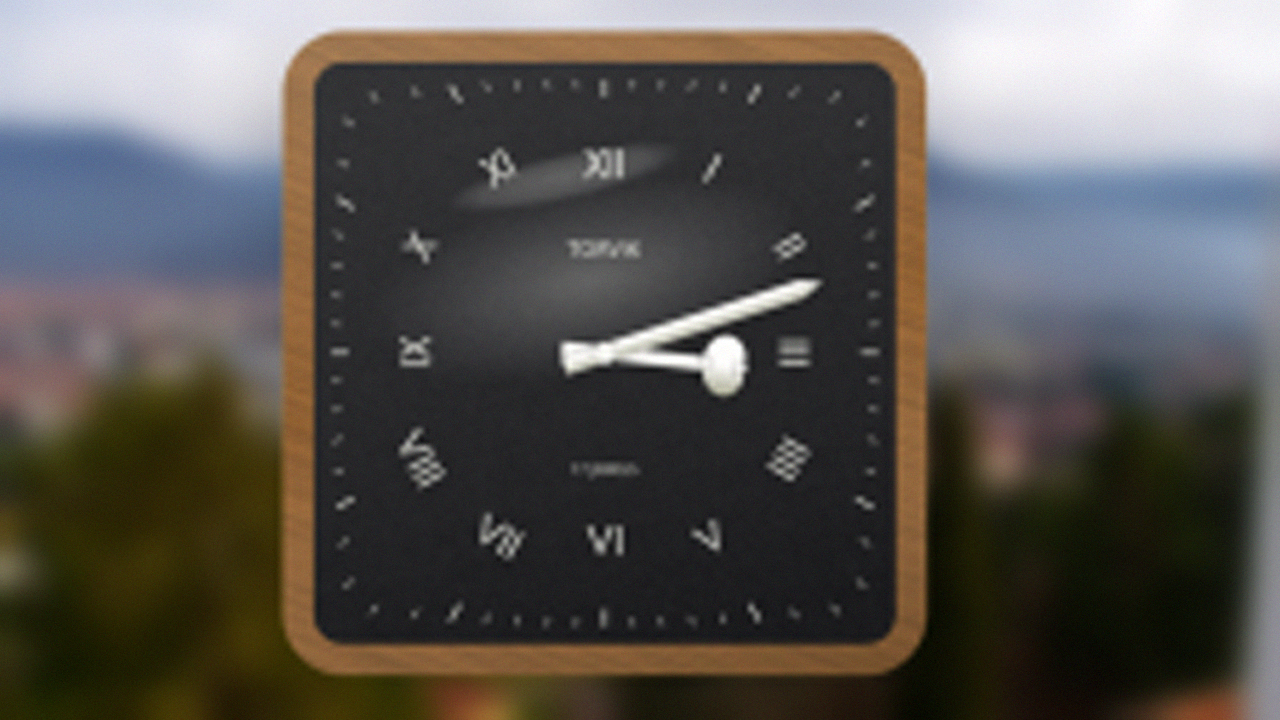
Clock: 3.12
